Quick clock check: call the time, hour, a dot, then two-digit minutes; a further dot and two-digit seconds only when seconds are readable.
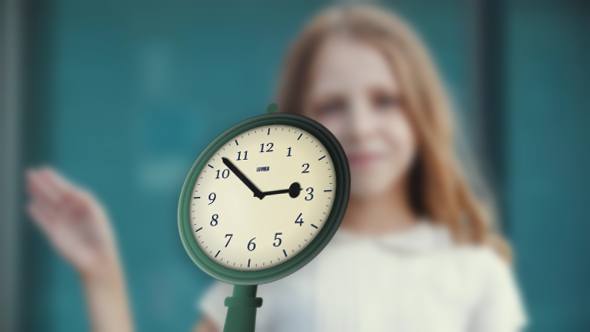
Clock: 2.52
